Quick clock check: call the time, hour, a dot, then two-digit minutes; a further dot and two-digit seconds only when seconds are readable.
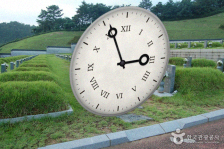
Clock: 2.56
